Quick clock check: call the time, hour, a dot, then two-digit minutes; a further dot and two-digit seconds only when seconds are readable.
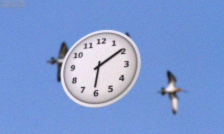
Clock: 6.09
